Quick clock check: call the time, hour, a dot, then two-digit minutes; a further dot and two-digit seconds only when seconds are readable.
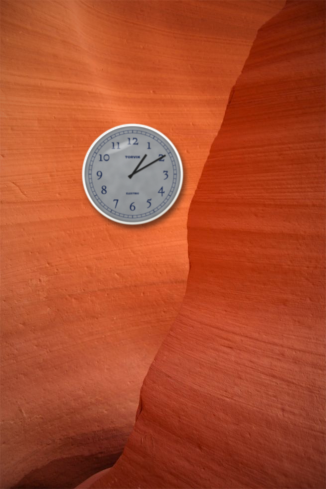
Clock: 1.10
